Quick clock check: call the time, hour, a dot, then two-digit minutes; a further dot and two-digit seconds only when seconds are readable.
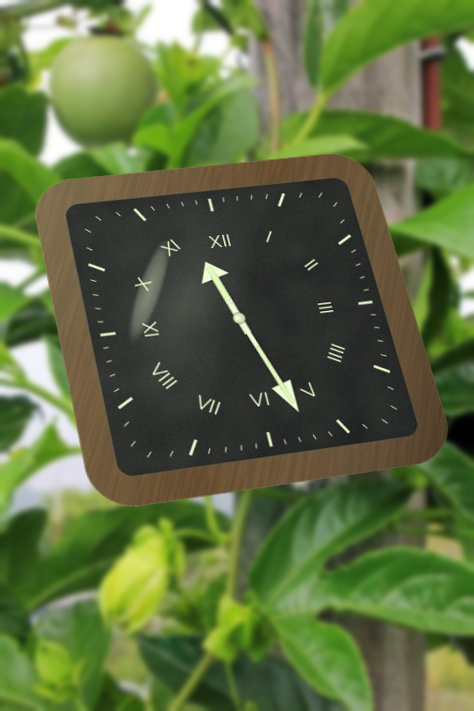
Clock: 11.27
